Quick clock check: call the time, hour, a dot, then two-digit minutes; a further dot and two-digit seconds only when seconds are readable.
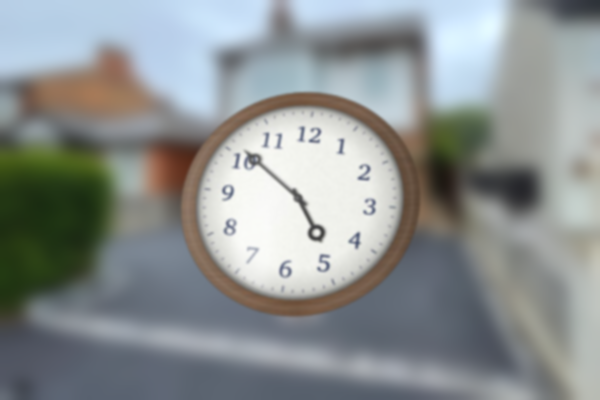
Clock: 4.51
